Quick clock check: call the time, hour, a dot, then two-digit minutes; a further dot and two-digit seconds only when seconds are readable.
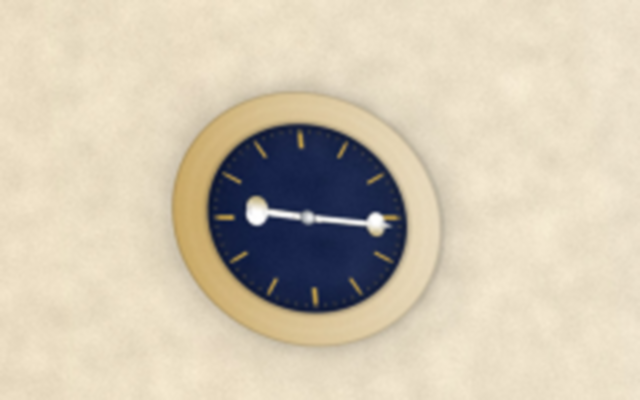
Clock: 9.16
